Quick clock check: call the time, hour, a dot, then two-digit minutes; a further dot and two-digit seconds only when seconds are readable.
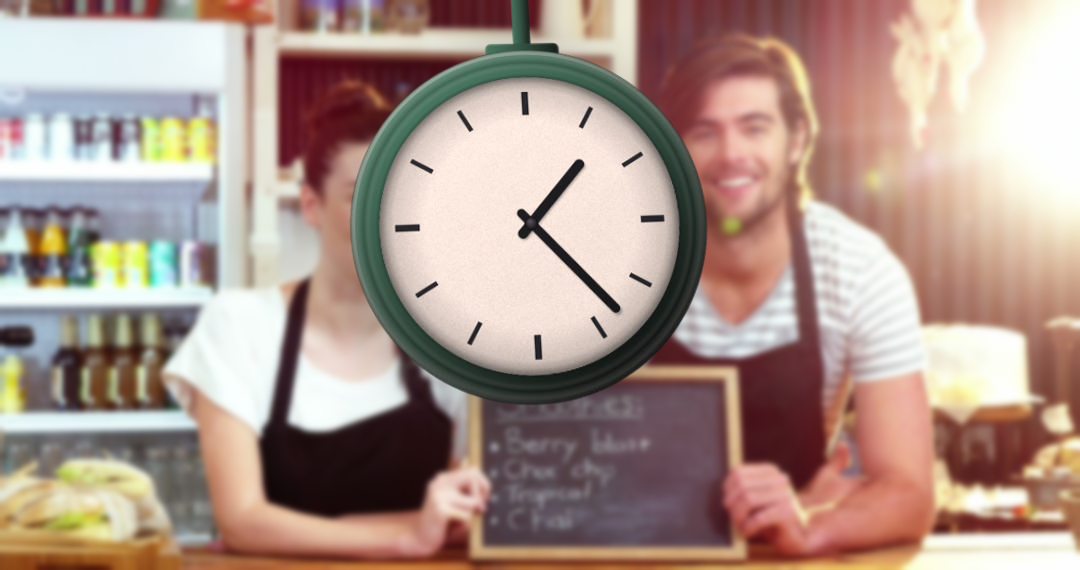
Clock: 1.23
